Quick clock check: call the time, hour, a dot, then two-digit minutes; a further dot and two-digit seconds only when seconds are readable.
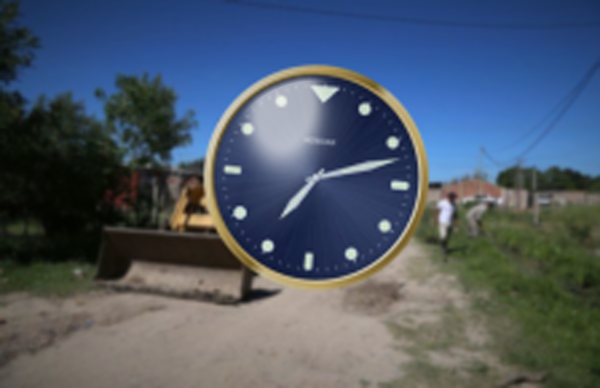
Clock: 7.12
